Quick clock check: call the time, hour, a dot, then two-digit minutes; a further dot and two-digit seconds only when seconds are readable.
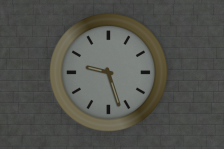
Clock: 9.27
